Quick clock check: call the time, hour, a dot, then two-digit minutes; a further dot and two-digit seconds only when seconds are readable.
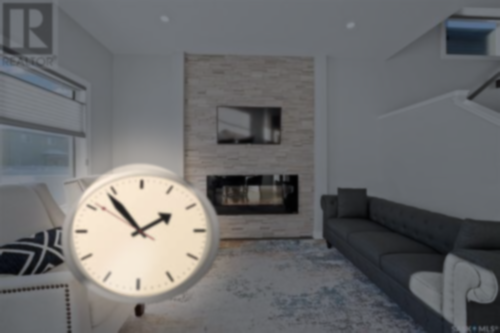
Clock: 1.53.51
